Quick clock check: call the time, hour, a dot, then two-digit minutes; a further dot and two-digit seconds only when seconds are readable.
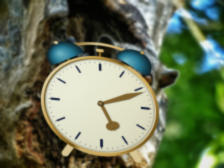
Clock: 5.11
